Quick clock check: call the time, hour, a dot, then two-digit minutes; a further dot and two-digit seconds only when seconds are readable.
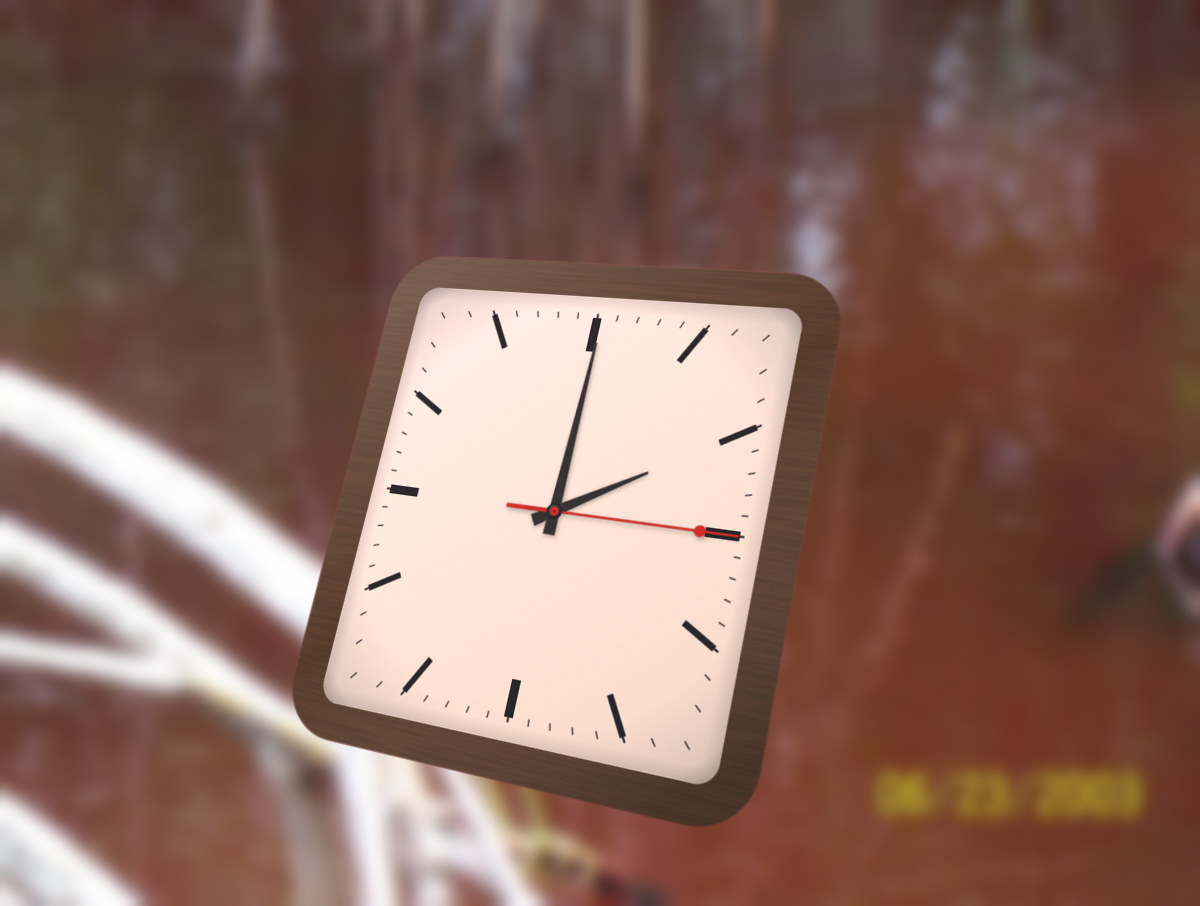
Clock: 2.00.15
